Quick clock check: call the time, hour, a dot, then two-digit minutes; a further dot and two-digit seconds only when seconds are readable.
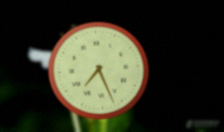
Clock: 7.27
